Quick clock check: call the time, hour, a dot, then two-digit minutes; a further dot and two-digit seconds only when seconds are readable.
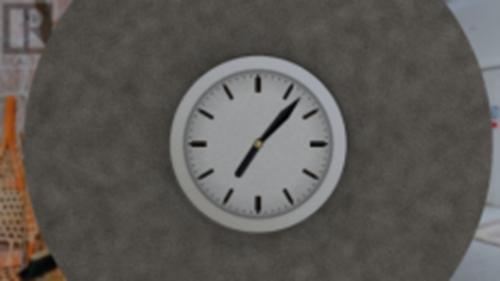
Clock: 7.07
